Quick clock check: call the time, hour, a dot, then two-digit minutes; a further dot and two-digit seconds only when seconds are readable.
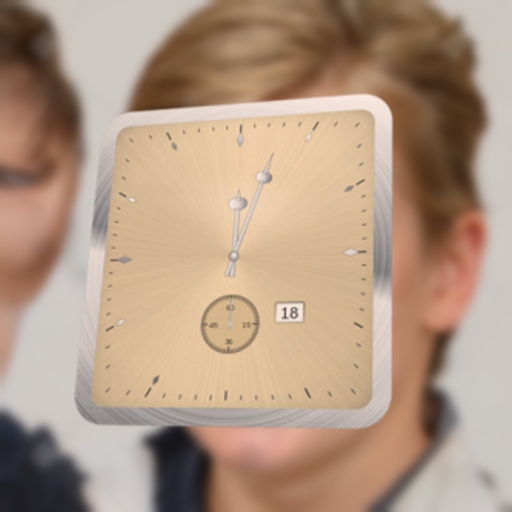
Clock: 12.03
